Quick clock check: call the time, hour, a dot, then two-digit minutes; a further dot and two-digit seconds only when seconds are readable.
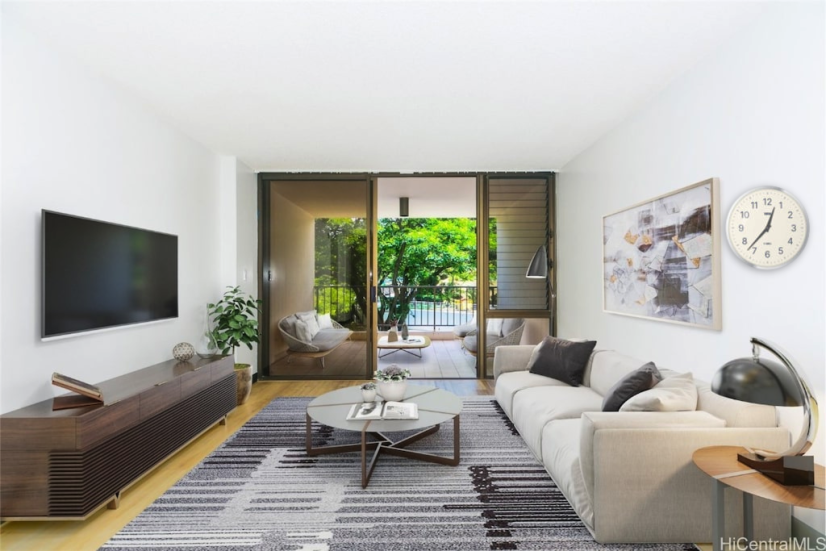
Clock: 12.37
